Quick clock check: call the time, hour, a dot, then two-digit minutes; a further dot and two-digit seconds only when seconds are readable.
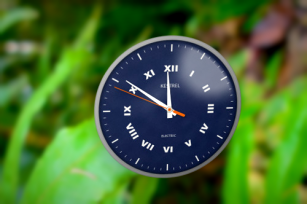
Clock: 11.50.49
